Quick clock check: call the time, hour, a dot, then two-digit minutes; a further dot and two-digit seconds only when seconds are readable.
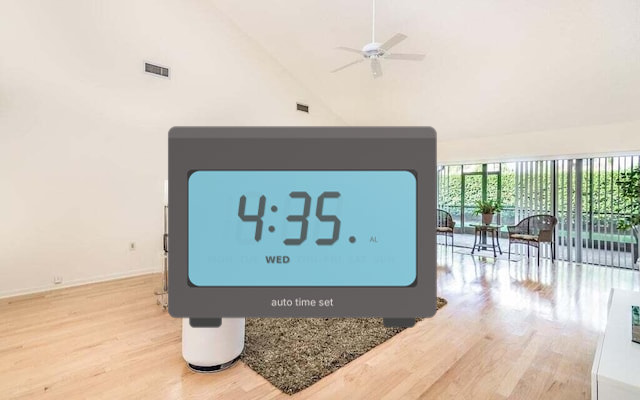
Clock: 4.35
